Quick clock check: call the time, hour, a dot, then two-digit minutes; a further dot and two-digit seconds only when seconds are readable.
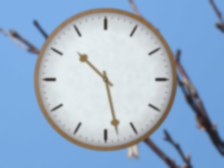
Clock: 10.28
